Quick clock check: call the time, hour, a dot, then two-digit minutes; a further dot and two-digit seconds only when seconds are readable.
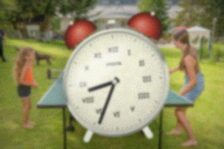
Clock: 8.34
